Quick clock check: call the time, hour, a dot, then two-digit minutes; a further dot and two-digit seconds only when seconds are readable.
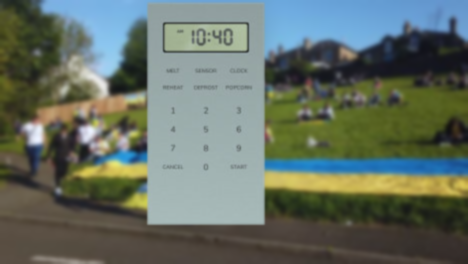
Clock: 10.40
